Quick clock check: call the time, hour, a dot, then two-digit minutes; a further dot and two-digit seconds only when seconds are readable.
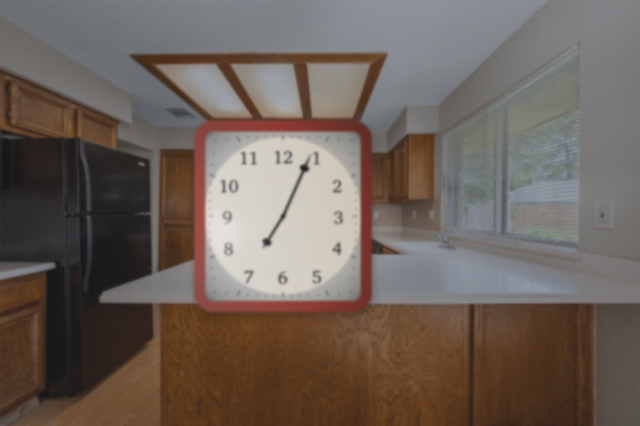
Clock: 7.04
